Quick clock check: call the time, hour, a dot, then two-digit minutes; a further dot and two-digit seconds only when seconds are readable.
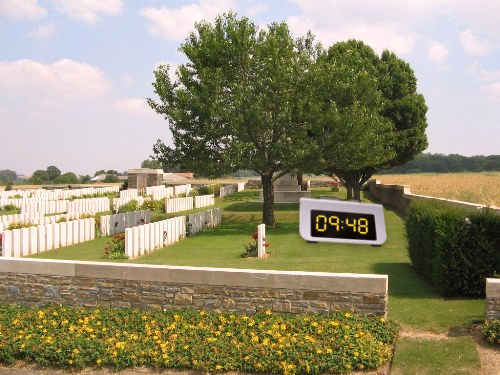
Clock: 9.48
